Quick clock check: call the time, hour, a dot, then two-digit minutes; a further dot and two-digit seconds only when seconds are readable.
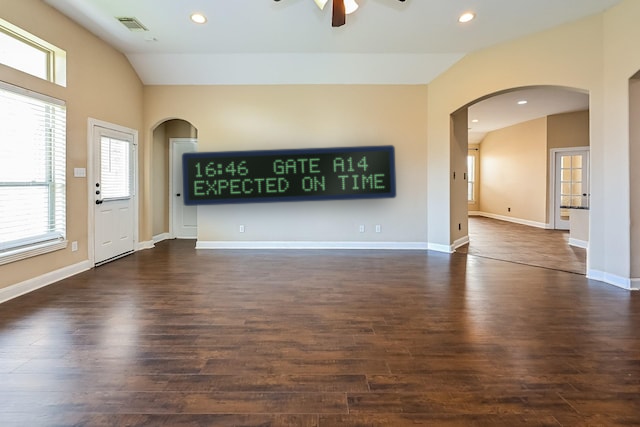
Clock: 16.46
